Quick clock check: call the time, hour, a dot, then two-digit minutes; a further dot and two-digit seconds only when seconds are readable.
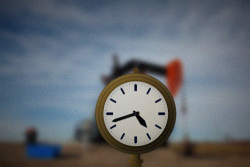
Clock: 4.42
